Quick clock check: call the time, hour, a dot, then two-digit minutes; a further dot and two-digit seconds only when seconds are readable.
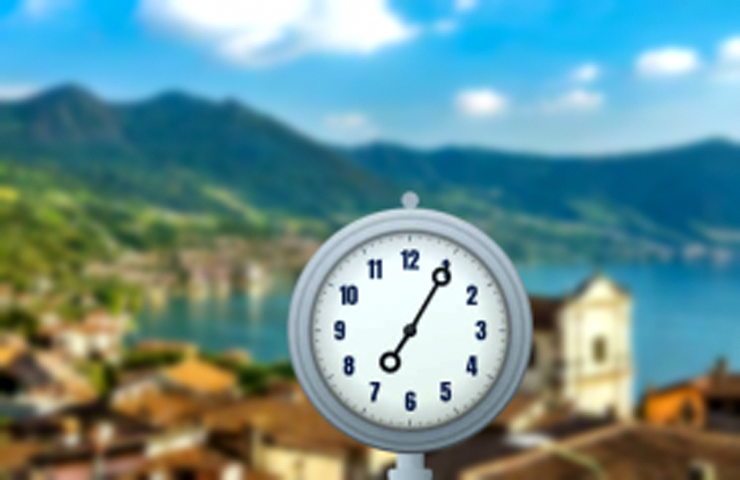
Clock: 7.05
